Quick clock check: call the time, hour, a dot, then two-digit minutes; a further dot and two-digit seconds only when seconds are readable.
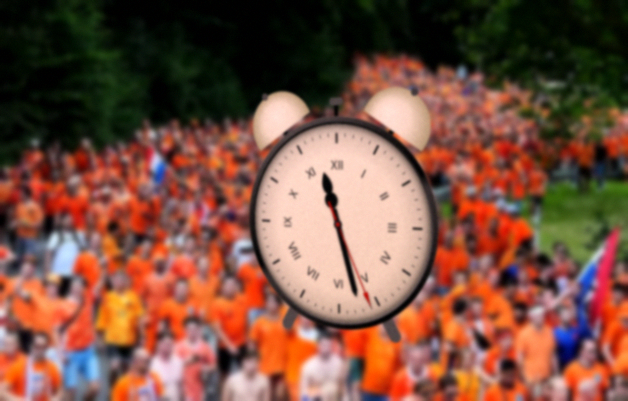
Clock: 11.27.26
